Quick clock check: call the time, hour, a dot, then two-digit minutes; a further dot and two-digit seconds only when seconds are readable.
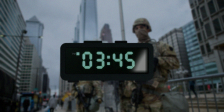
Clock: 3.45
